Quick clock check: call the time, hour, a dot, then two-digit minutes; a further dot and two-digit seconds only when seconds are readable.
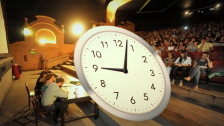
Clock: 9.03
